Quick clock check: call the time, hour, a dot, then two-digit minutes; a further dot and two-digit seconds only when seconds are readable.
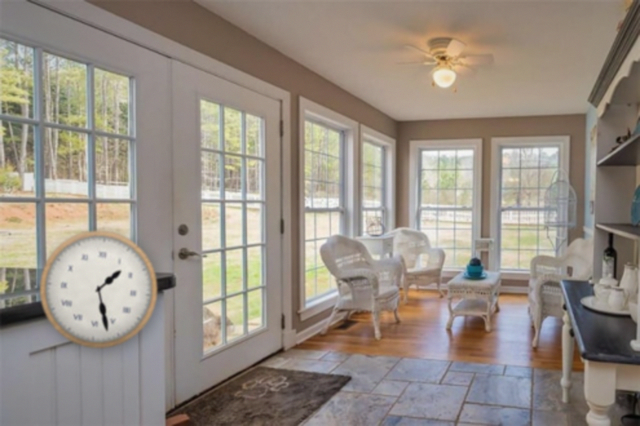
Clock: 1.27
